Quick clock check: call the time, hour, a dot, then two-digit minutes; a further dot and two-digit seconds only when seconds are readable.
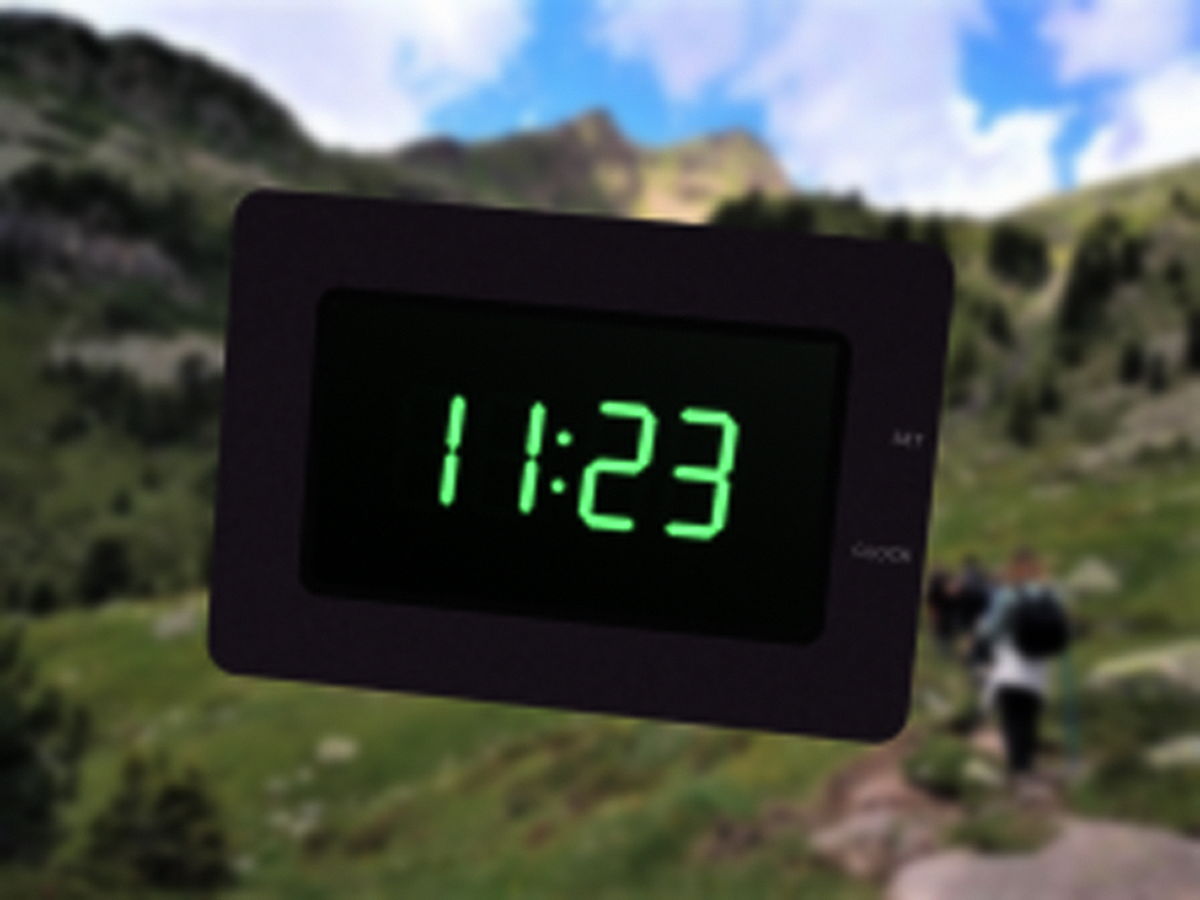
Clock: 11.23
